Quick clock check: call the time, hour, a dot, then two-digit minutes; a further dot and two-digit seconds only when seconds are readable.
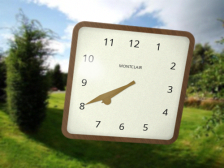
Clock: 7.40
